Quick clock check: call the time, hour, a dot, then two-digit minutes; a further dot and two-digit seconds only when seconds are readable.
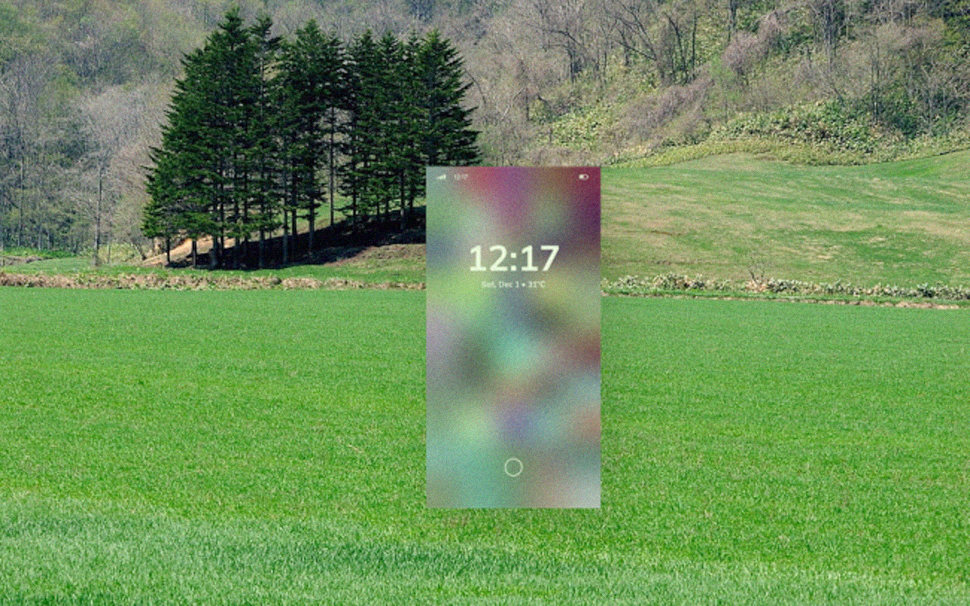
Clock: 12.17
